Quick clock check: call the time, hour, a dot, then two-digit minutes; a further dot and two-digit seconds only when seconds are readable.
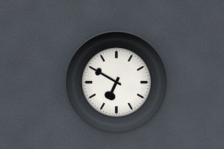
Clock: 6.50
